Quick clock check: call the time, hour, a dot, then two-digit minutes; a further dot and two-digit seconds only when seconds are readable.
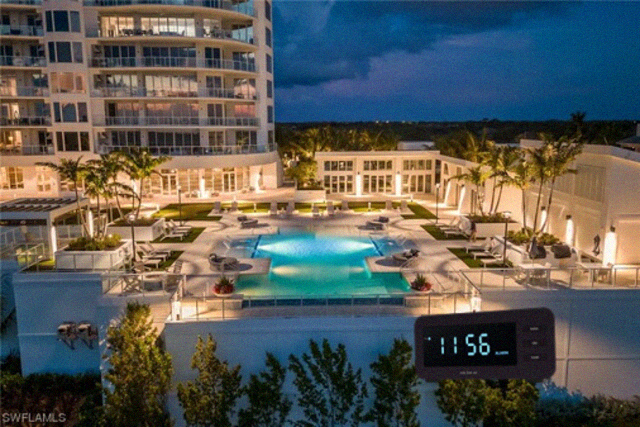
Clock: 11.56
